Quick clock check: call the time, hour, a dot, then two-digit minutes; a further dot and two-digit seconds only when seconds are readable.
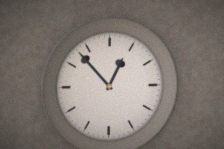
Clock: 12.53
